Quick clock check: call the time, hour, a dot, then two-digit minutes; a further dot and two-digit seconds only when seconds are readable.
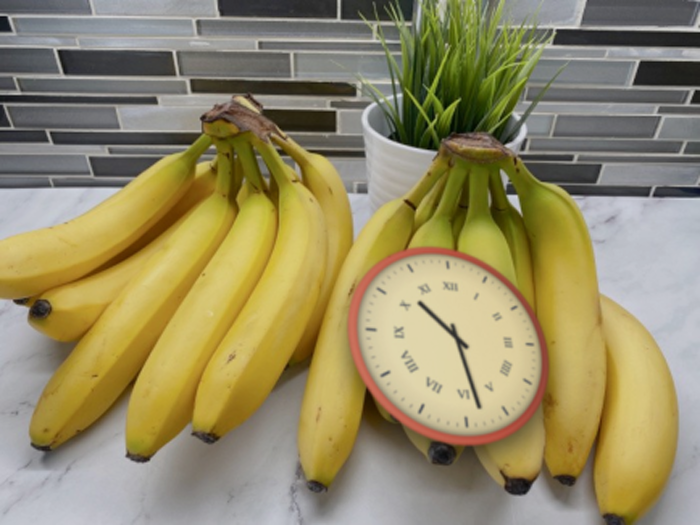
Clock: 10.28
